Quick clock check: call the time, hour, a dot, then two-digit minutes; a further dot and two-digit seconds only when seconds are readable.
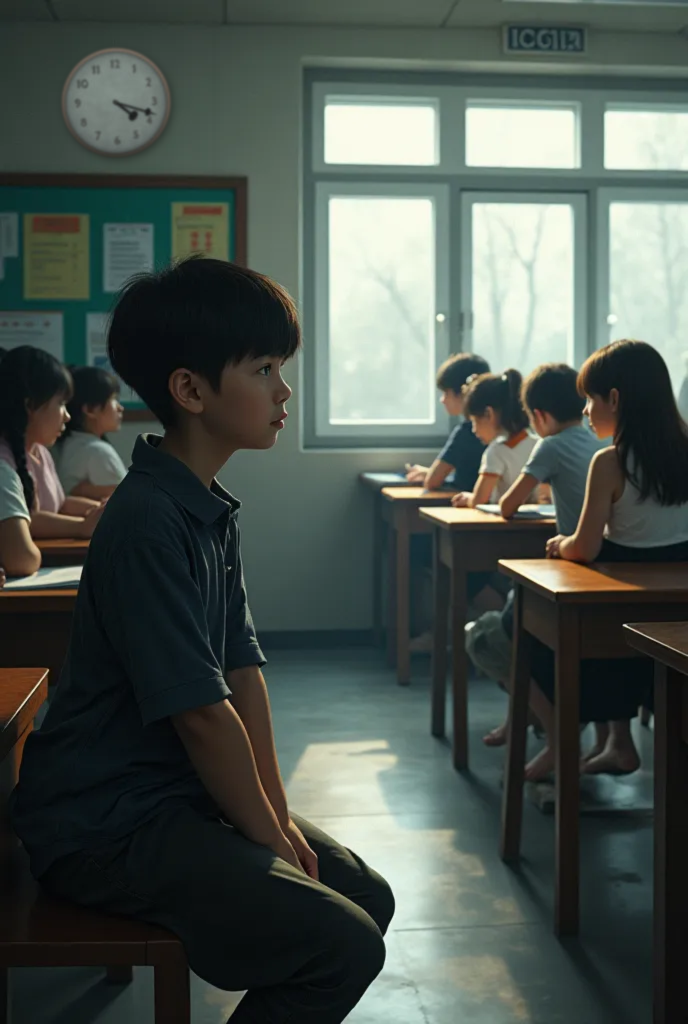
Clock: 4.18
